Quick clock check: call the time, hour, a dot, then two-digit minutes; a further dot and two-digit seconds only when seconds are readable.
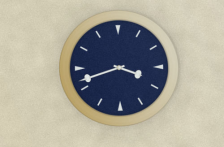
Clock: 3.42
